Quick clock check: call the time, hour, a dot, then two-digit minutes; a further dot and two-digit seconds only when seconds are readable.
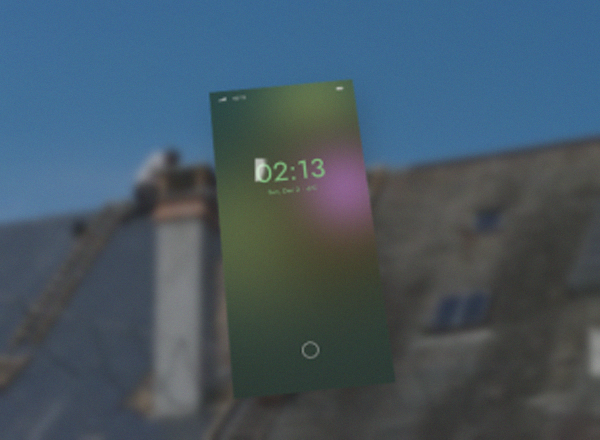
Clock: 2.13
